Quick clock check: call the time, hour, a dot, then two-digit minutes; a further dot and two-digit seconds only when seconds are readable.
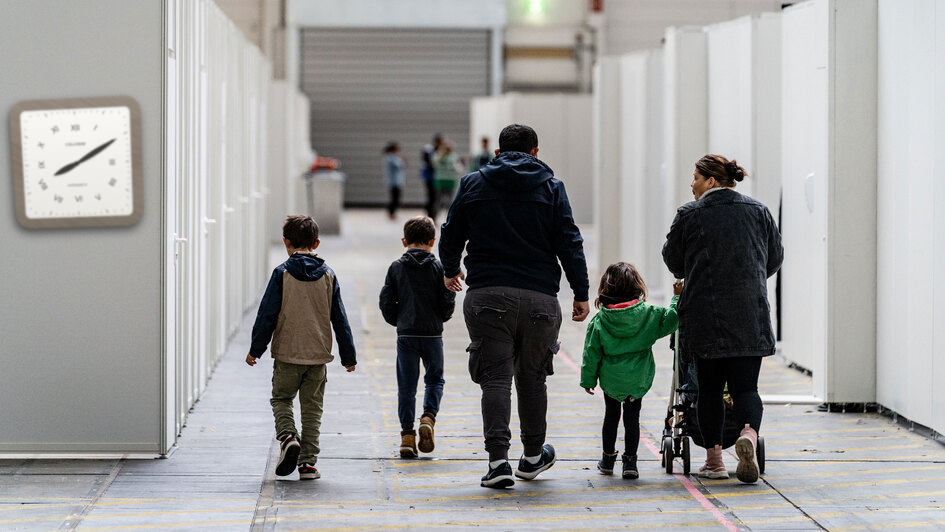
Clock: 8.10
